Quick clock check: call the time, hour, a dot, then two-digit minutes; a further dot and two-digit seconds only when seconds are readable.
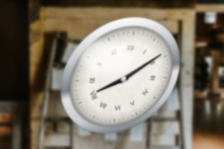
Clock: 8.09
